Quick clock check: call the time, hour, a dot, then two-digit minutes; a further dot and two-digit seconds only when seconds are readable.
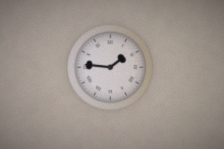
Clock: 1.46
